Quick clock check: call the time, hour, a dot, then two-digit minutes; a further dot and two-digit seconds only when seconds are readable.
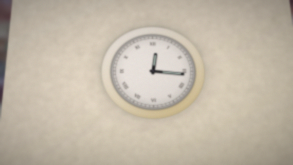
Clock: 12.16
